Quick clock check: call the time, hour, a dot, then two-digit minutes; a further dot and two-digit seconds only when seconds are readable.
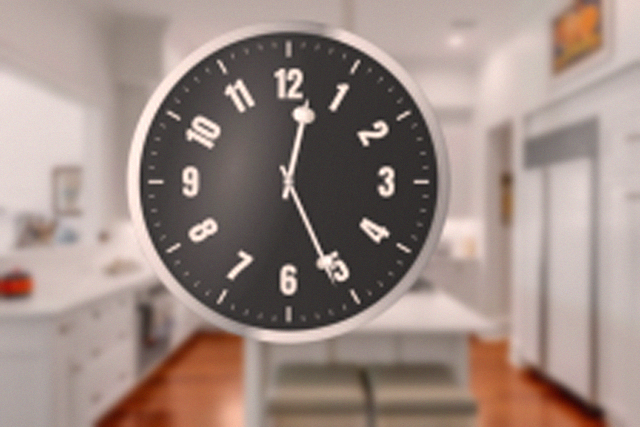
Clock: 12.26
